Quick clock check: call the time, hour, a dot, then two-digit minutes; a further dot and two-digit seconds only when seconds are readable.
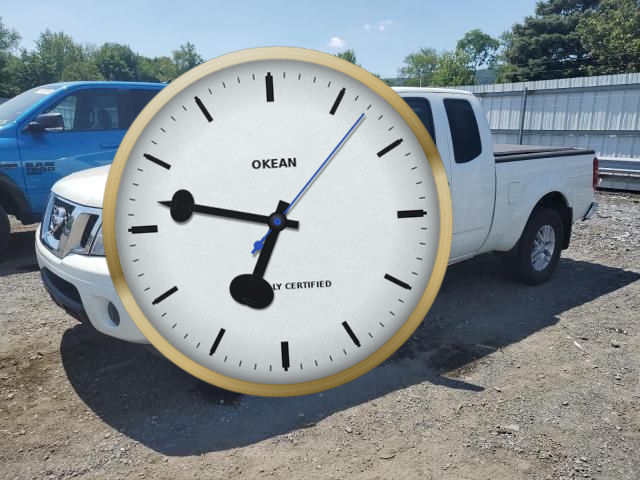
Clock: 6.47.07
